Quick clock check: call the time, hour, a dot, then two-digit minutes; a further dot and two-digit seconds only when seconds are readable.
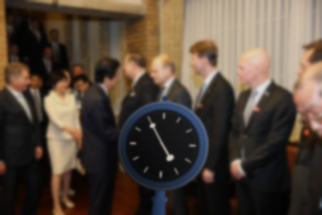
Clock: 4.55
